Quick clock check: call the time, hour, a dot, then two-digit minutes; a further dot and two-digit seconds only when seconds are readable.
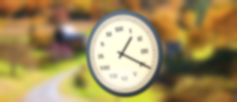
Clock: 1.20
